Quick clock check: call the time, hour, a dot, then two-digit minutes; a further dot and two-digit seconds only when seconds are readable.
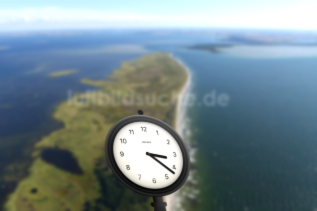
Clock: 3.22
